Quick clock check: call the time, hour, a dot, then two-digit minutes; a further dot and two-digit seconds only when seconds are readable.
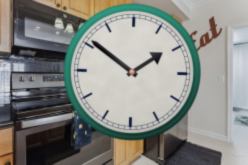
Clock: 1.51
